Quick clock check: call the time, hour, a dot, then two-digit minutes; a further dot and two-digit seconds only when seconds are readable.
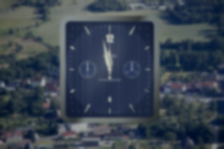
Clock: 11.58
